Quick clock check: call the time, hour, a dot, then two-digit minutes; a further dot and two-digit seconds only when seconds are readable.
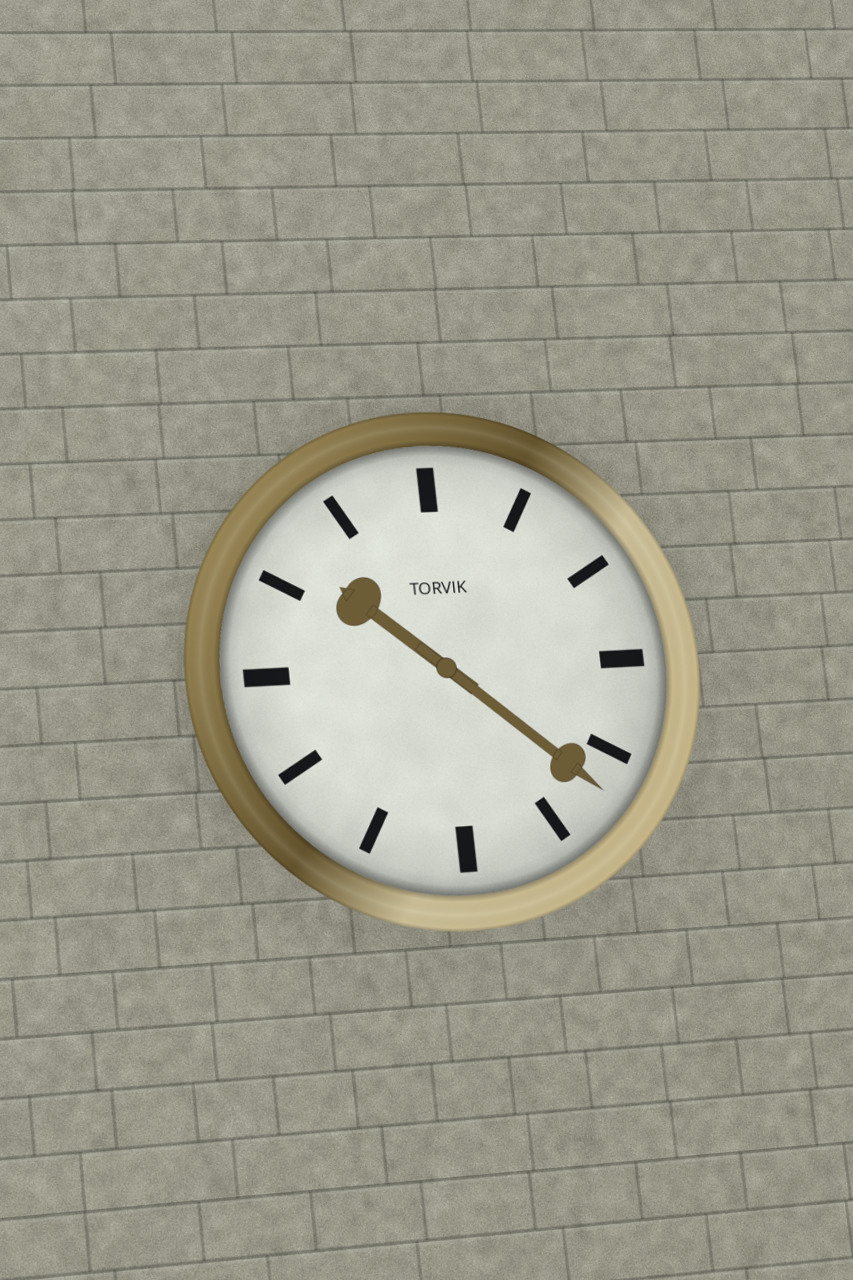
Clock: 10.22
